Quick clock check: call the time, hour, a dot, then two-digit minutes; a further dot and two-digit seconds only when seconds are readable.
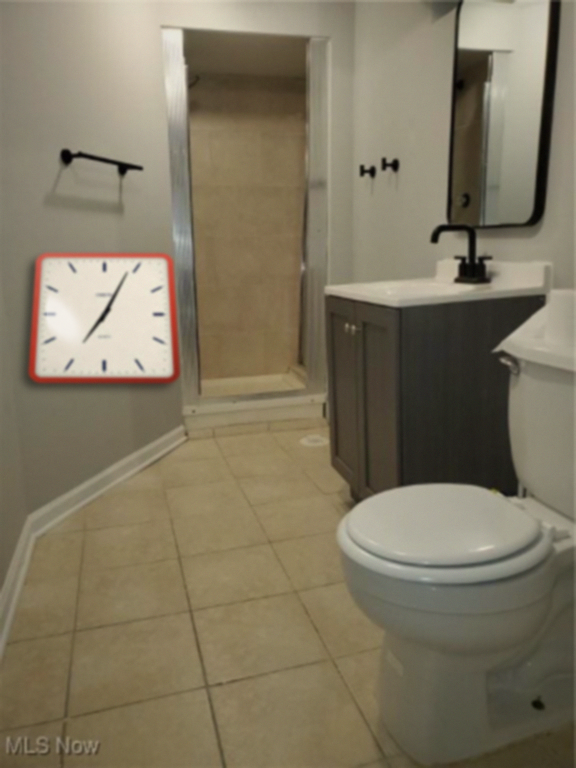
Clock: 7.04
